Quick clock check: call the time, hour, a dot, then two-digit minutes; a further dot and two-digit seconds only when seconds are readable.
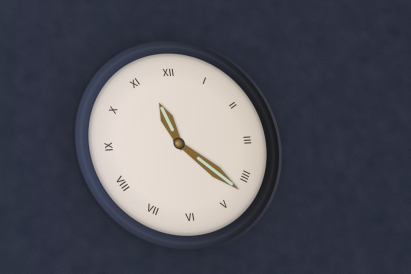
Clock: 11.22
